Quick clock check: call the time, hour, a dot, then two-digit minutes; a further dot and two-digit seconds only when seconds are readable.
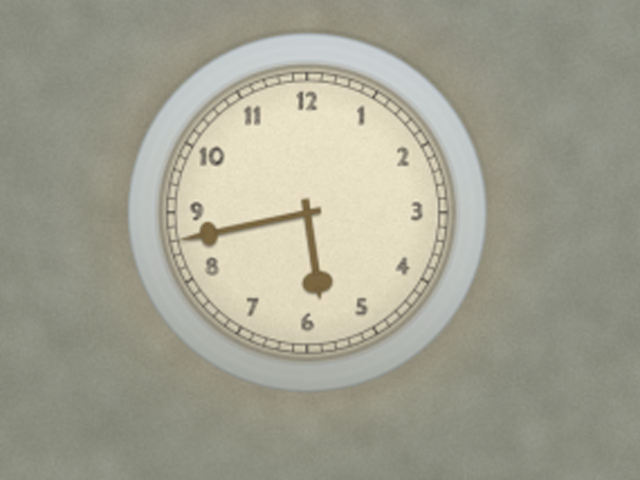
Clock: 5.43
